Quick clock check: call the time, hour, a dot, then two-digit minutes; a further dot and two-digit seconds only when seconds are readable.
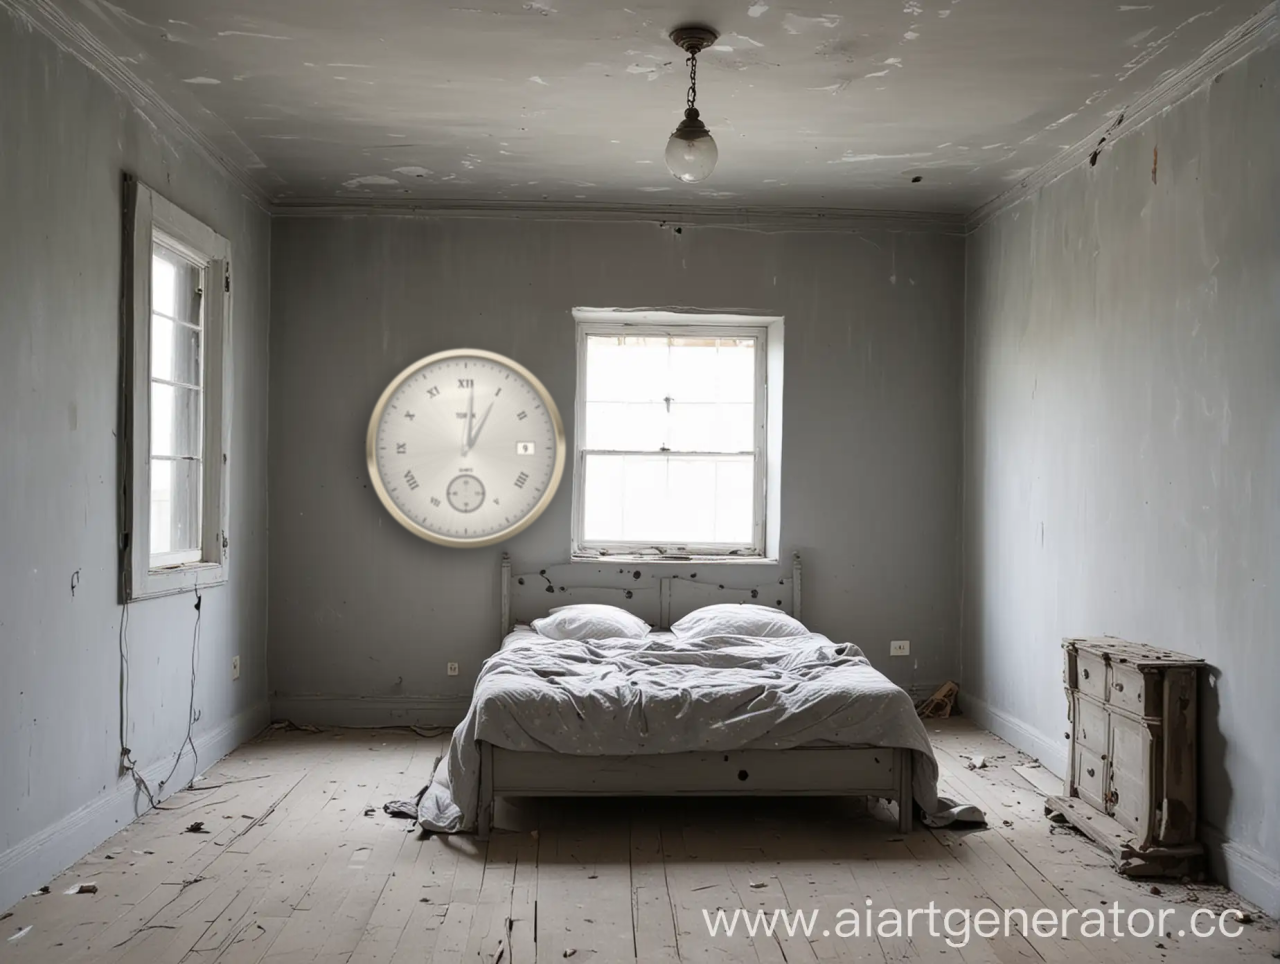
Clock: 1.01
